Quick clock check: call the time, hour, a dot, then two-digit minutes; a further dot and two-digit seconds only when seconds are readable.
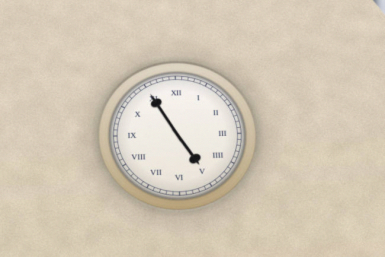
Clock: 4.55
